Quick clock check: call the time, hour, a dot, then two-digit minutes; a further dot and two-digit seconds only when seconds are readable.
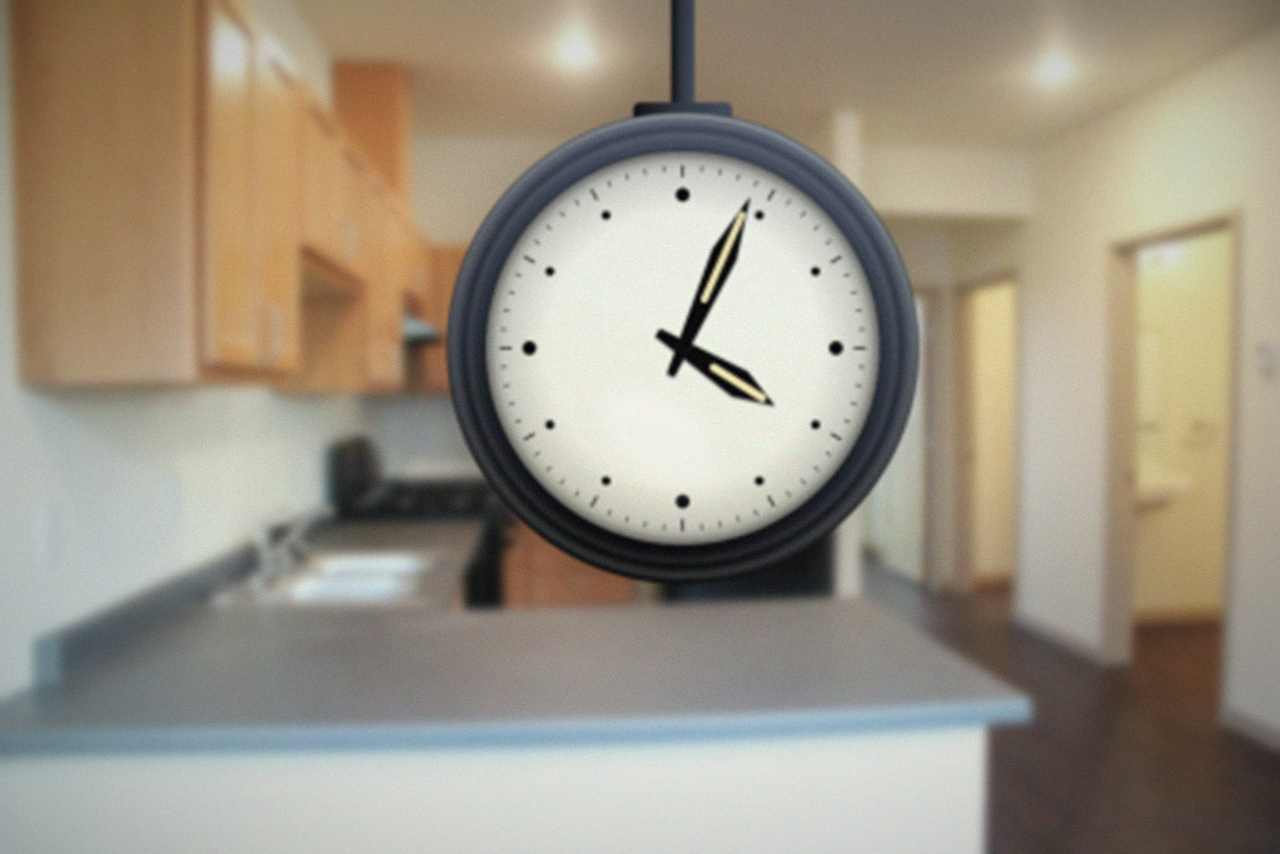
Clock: 4.04
